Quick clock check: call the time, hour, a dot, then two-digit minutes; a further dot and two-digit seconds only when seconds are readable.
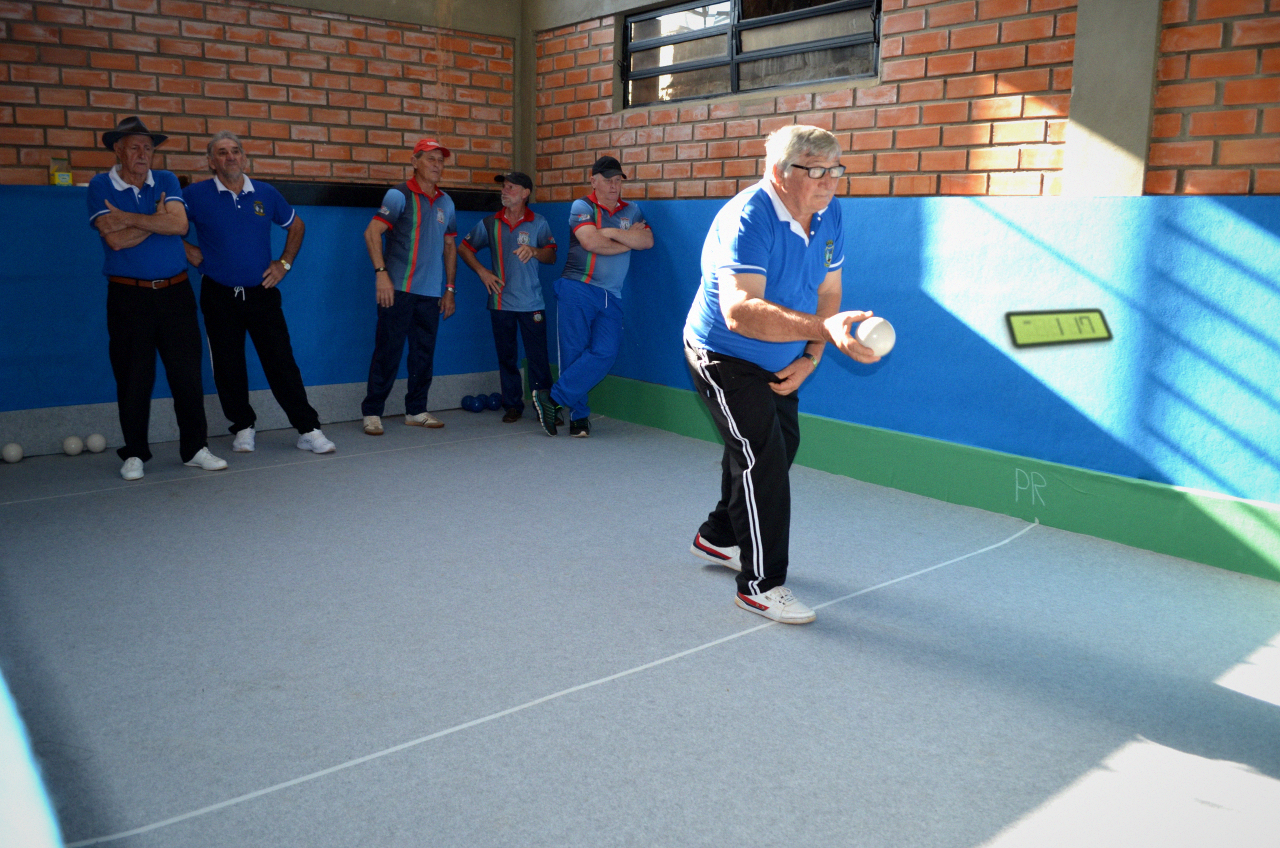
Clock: 1.17
